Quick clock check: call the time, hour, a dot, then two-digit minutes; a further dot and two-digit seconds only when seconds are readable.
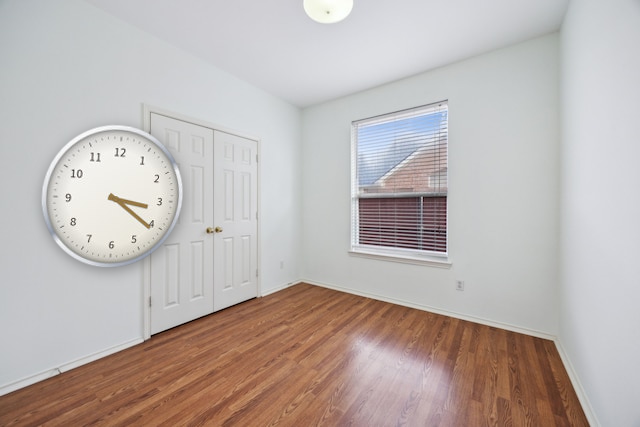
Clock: 3.21
